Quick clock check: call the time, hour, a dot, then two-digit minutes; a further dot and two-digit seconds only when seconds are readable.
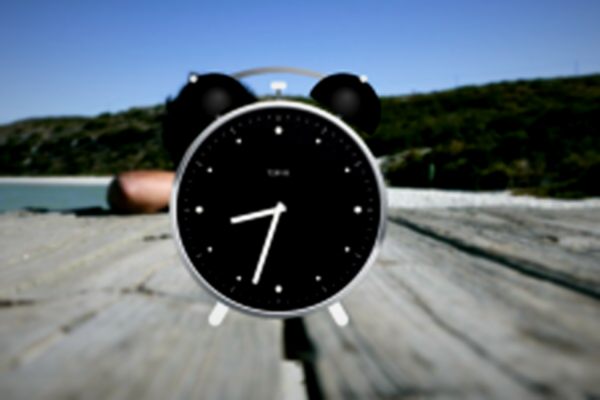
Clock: 8.33
